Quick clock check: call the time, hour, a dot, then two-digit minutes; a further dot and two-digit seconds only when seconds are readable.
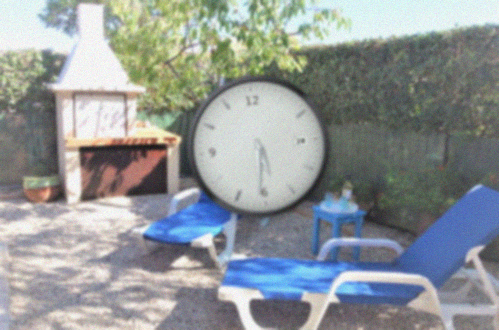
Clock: 5.31
